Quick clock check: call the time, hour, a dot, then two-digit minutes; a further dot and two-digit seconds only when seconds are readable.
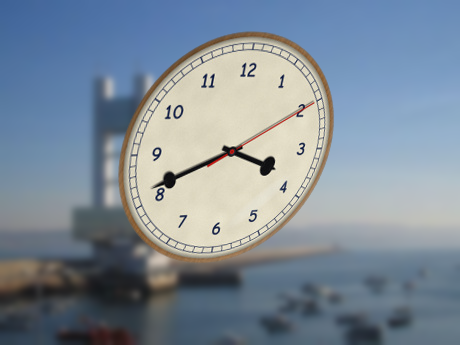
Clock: 3.41.10
